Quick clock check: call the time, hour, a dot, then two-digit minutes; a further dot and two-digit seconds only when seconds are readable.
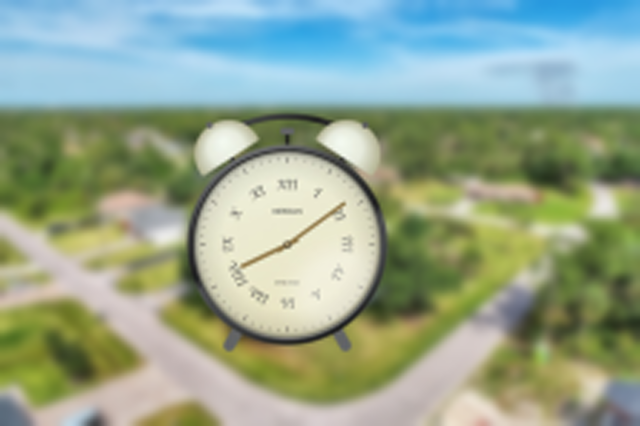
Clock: 8.09
